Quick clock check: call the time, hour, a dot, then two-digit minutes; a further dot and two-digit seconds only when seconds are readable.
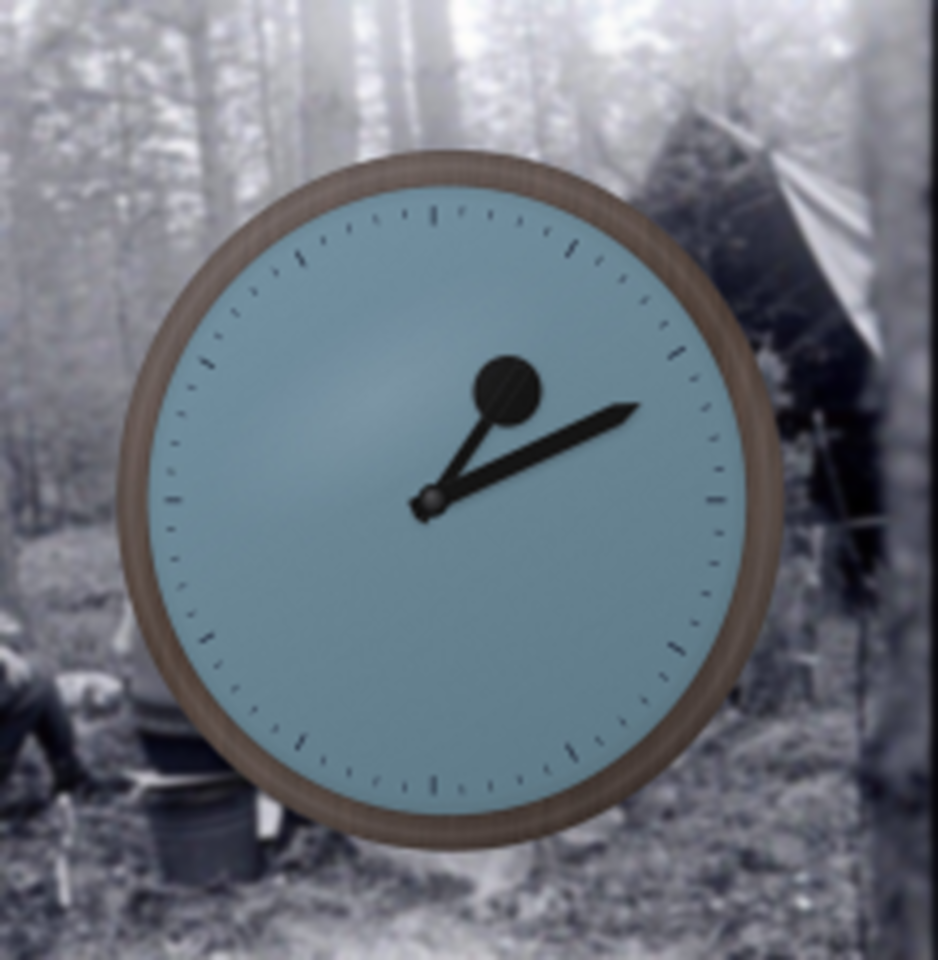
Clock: 1.11
